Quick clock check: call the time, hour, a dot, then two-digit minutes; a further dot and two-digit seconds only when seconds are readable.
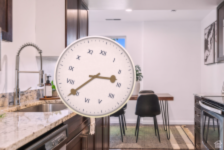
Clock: 2.36
